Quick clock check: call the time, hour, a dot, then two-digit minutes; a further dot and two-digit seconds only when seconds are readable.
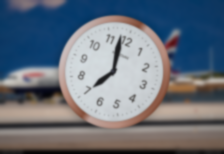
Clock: 6.58
